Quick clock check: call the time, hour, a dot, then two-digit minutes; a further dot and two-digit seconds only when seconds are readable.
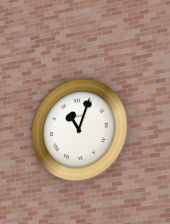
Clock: 11.04
